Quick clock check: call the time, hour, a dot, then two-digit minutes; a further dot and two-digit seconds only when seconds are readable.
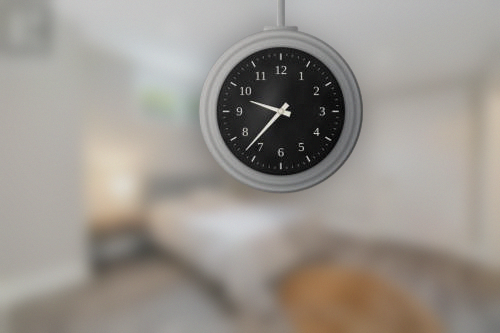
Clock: 9.37
